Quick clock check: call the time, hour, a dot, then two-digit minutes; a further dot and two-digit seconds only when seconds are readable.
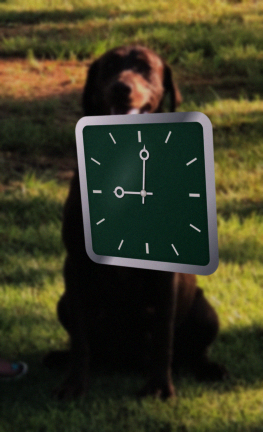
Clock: 9.01
